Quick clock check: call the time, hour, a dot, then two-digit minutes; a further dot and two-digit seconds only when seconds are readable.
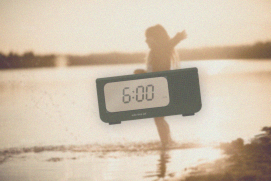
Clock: 6.00
